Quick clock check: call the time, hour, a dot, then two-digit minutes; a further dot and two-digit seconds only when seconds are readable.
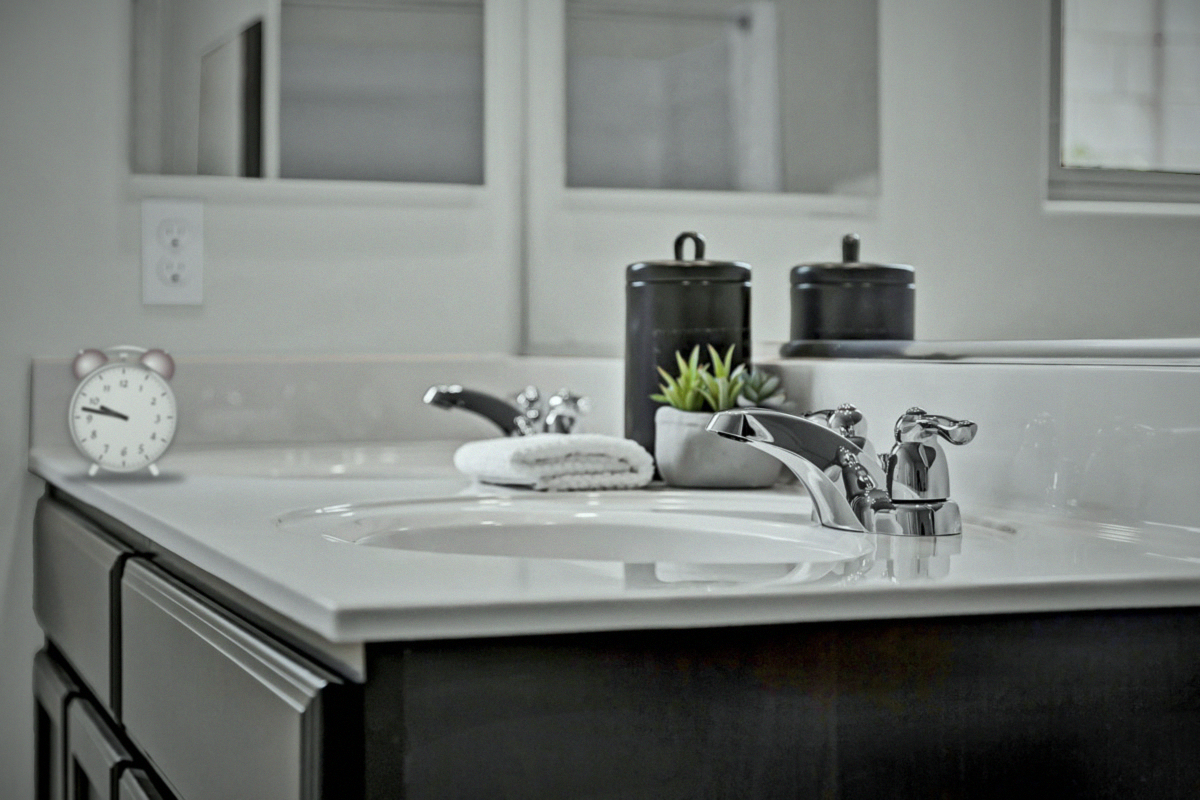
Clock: 9.47
